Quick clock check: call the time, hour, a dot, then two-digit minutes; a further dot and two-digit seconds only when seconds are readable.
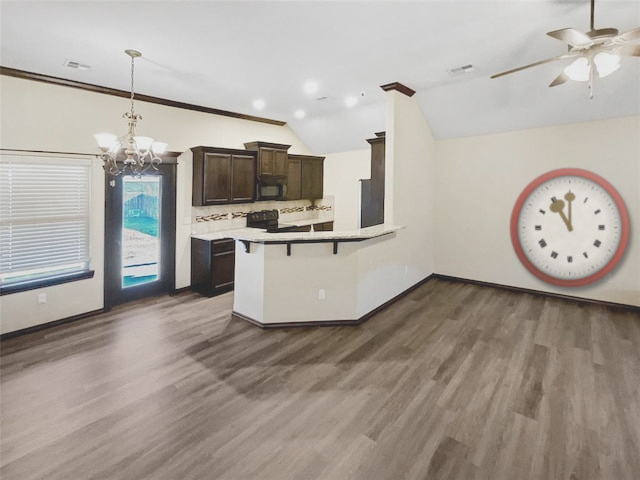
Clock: 11.00
